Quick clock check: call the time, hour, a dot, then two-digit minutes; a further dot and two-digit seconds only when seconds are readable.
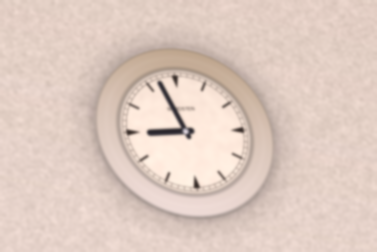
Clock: 8.57
